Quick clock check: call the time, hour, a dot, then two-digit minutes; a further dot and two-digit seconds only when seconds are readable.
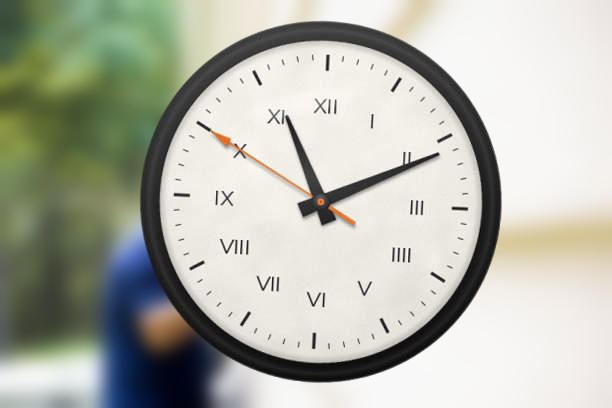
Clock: 11.10.50
